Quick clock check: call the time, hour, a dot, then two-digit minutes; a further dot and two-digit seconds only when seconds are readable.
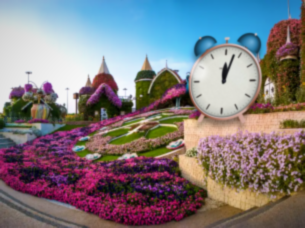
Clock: 12.03
